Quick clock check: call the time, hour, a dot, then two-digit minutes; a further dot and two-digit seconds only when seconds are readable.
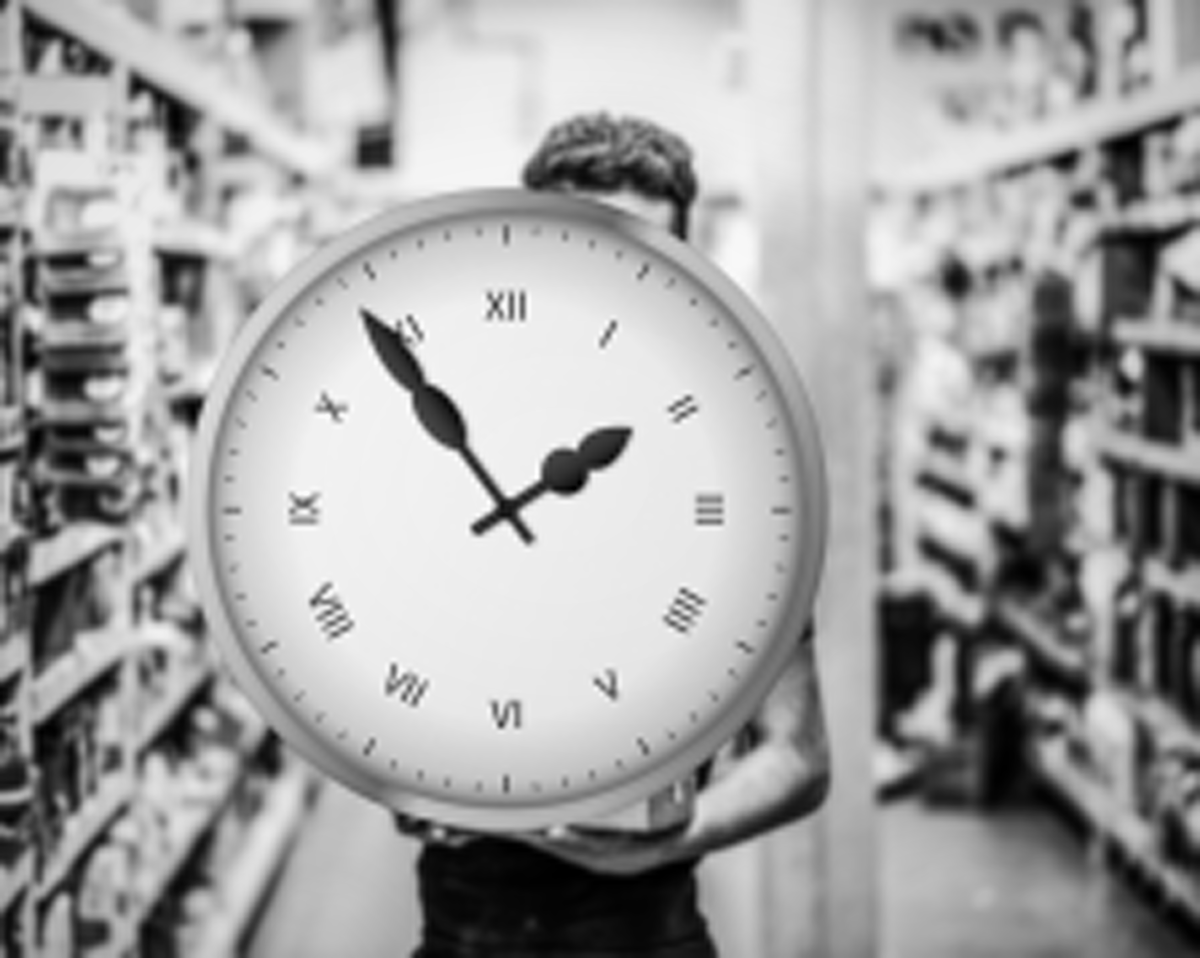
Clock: 1.54
